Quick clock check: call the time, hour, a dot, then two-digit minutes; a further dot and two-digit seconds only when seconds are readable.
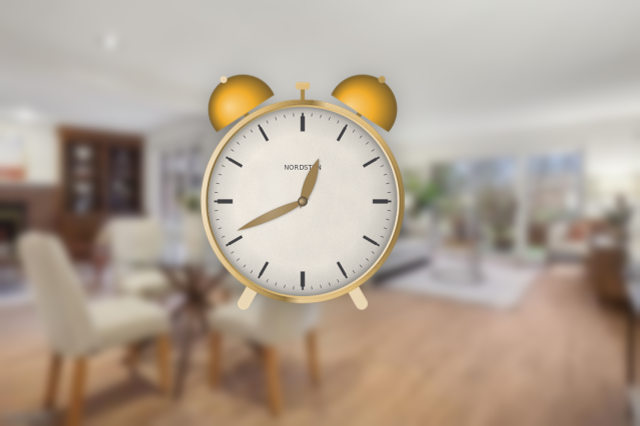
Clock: 12.41
